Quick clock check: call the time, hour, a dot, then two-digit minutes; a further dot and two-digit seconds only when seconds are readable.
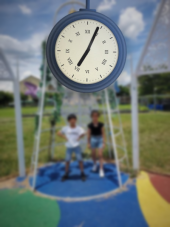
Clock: 7.04
